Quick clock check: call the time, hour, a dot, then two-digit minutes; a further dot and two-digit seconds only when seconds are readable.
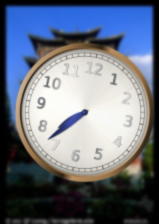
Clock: 7.37
